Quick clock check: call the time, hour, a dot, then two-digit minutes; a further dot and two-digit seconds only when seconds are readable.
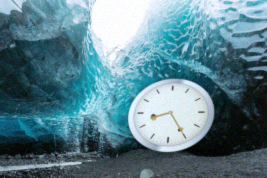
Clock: 8.25
